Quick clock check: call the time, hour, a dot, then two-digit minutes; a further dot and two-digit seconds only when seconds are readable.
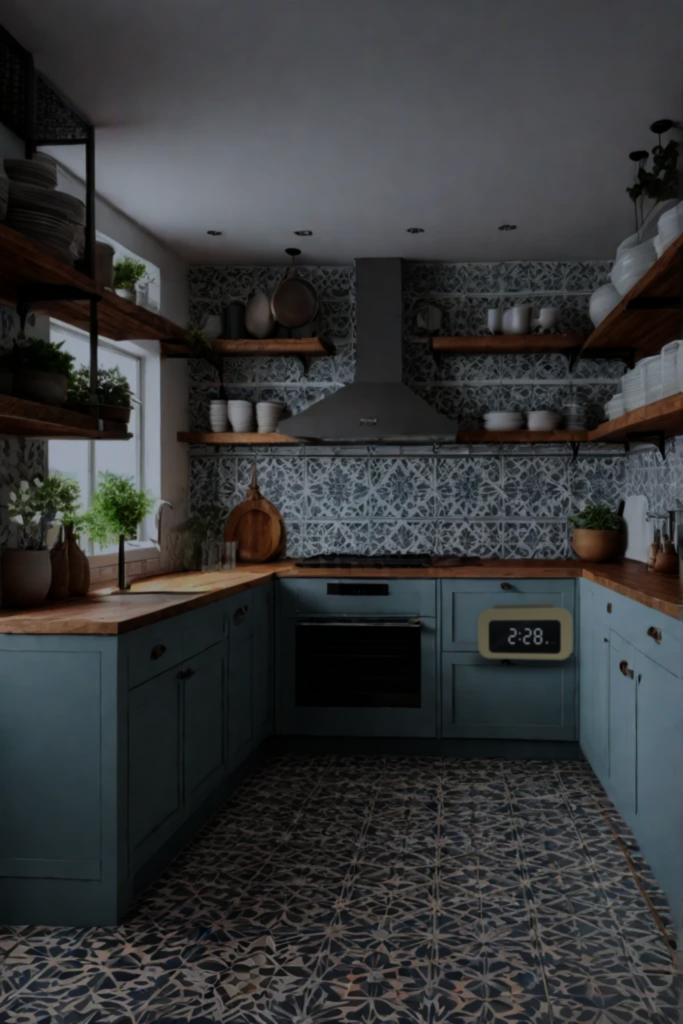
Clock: 2.28
